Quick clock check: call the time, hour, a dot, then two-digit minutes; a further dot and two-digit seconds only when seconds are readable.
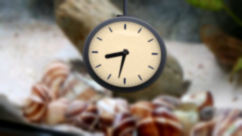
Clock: 8.32
